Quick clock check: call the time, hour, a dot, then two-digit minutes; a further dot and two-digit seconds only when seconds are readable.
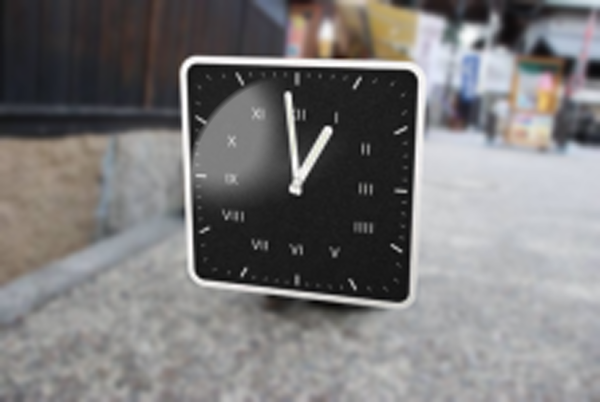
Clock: 12.59
